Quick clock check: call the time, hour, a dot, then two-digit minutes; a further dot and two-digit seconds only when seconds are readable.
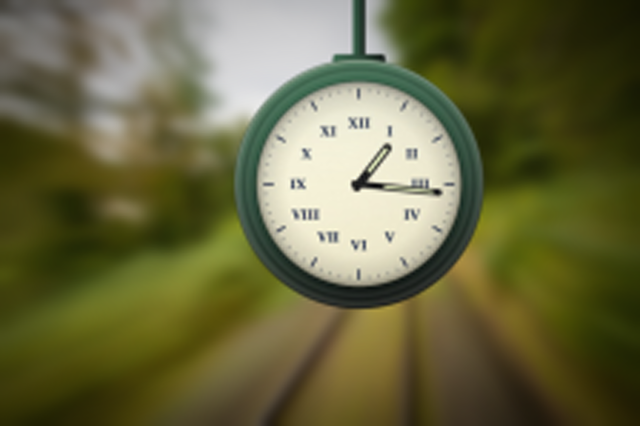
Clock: 1.16
